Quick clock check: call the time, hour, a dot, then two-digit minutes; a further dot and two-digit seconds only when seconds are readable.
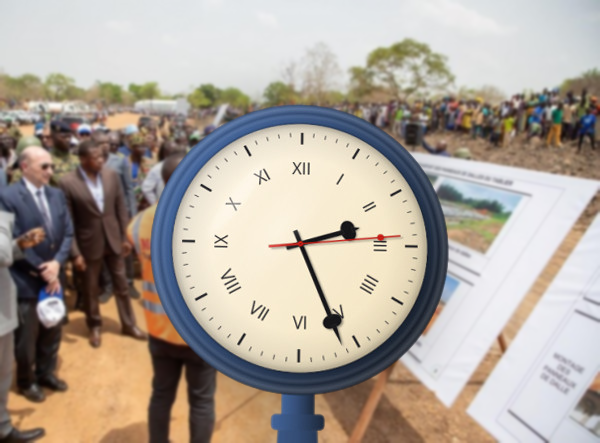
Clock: 2.26.14
